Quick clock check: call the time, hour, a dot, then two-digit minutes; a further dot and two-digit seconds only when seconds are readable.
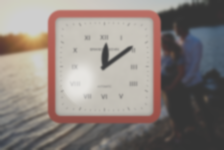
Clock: 12.09
